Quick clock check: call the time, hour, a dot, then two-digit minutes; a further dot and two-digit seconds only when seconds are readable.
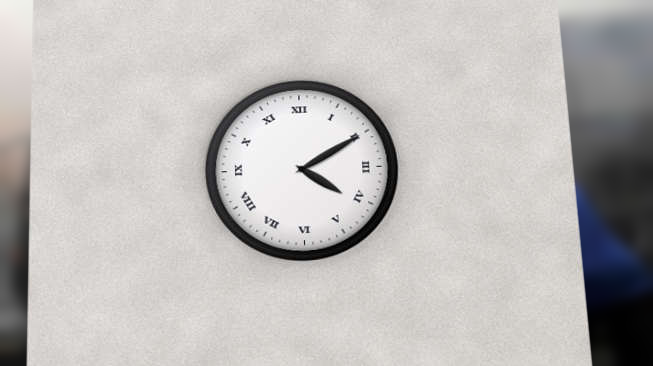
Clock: 4.10
